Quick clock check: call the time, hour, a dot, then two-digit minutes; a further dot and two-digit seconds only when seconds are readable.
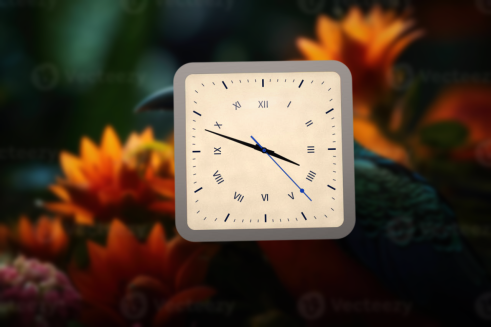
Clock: 3.48.23
